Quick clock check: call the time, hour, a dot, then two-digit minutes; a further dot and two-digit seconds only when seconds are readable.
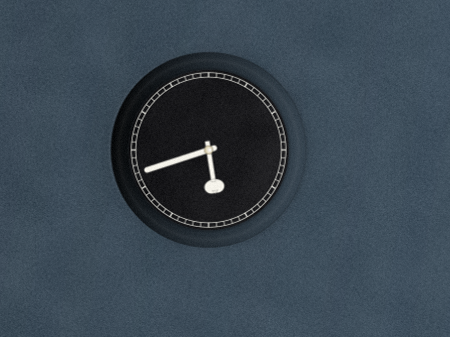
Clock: 5.42
